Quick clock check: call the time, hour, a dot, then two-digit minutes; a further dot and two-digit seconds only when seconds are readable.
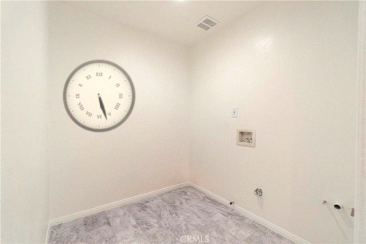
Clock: 5.27
